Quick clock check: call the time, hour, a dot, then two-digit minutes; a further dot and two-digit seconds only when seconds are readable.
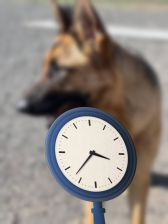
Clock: 3.37
